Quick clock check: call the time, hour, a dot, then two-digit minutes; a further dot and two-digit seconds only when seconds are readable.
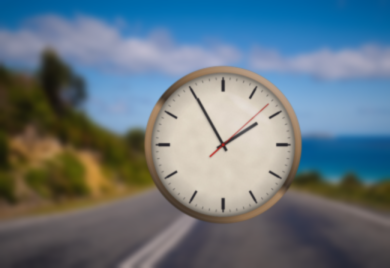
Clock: 1.55.08
